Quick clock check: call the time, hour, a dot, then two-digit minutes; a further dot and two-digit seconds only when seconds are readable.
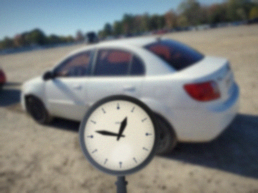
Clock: 12.47
